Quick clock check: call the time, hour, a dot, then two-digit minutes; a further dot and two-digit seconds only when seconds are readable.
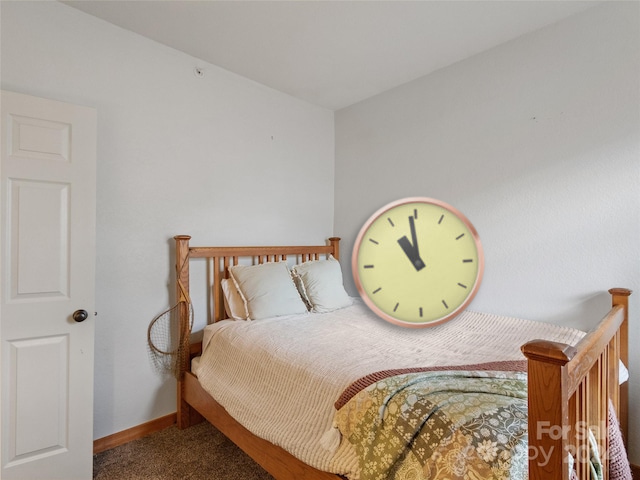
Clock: 10.59
